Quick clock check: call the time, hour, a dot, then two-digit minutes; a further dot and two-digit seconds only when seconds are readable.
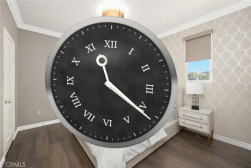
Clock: 11.21
